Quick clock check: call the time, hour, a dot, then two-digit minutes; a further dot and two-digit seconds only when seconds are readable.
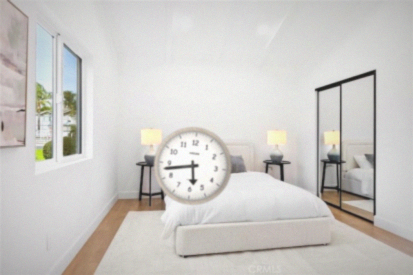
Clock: 5.43
